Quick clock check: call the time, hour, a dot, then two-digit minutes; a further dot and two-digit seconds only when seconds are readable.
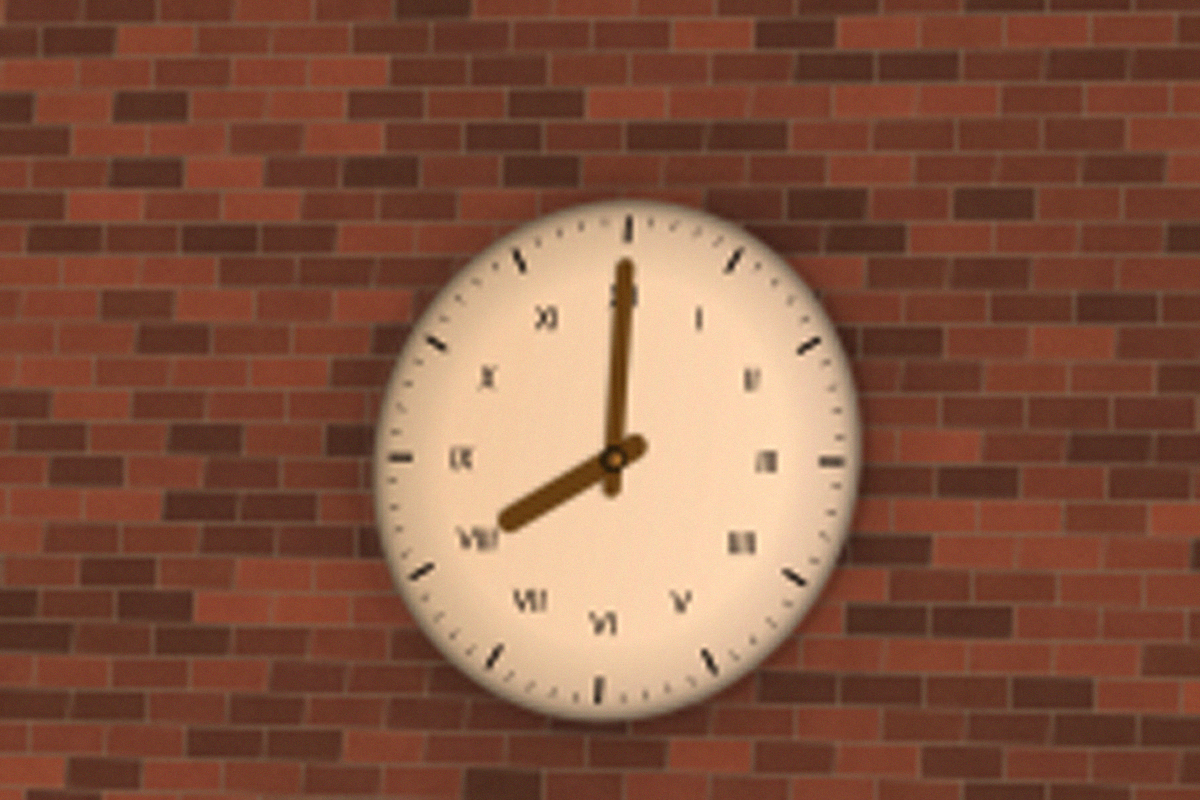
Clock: 8.00
